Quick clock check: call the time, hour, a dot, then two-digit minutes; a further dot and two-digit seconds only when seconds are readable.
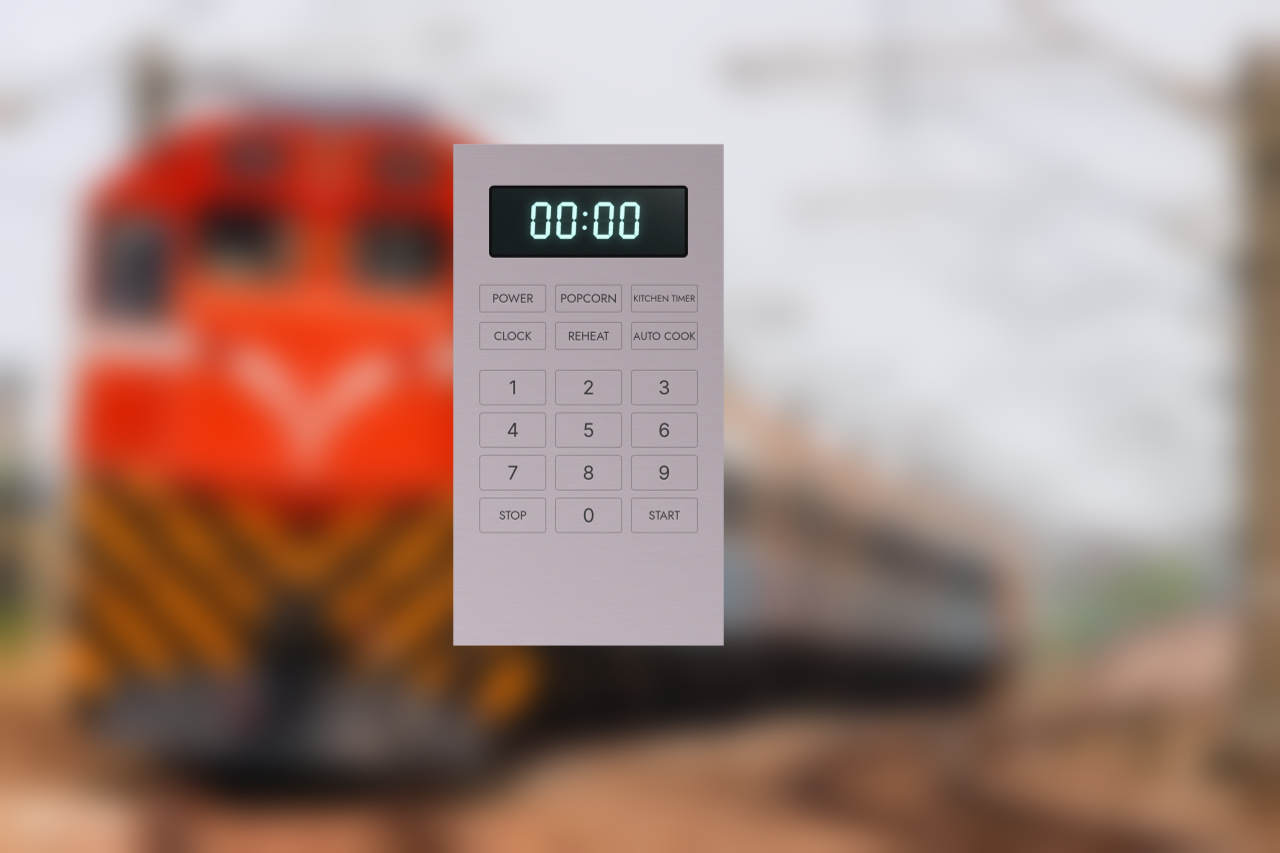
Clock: 0.00
